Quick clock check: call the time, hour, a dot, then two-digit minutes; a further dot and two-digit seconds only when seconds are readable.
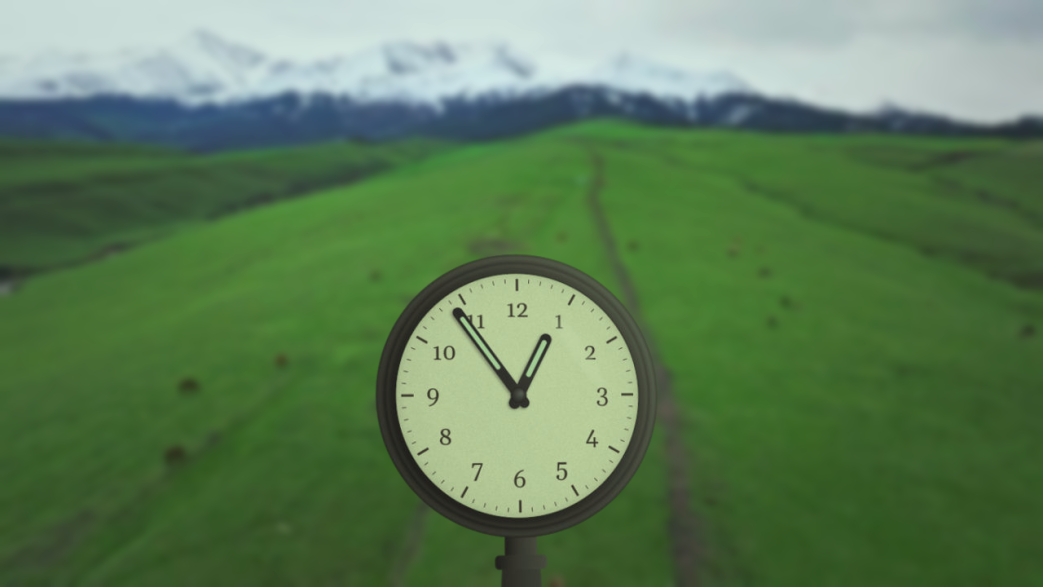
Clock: 12.54
